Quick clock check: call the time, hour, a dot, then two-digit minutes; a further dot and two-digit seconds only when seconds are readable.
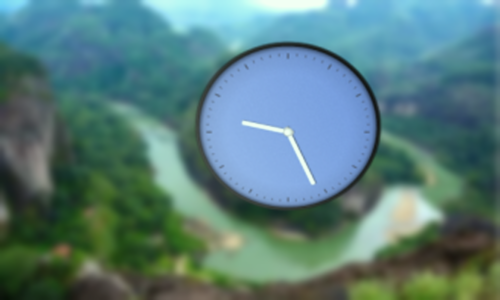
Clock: 9.26
